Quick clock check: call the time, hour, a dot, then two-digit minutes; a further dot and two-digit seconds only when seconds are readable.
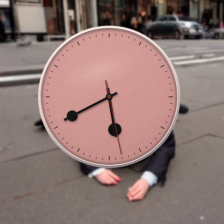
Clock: 5.40.28
